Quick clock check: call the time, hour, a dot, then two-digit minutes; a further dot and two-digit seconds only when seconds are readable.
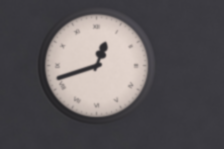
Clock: 12.42
